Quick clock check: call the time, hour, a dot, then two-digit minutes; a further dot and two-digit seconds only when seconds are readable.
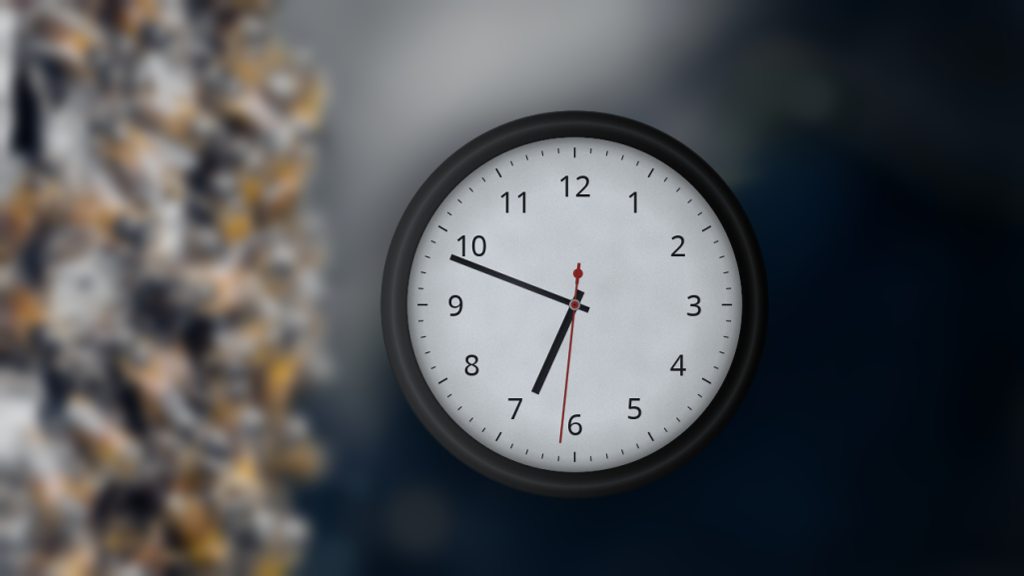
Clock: 6.48.31
